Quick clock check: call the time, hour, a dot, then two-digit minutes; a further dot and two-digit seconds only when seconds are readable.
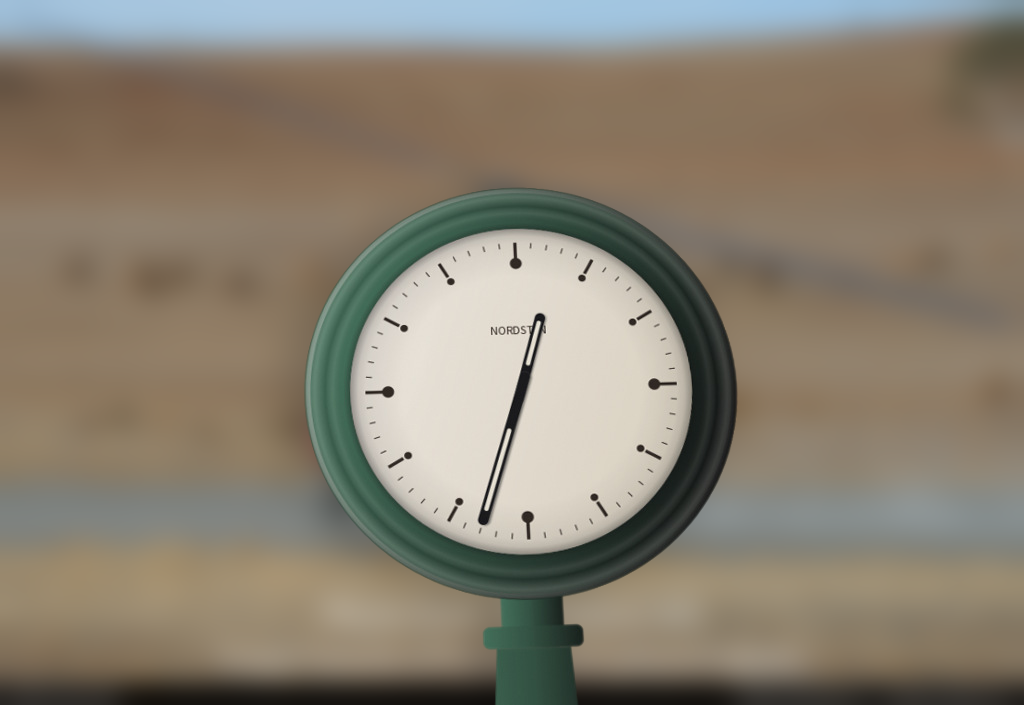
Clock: 12.33
